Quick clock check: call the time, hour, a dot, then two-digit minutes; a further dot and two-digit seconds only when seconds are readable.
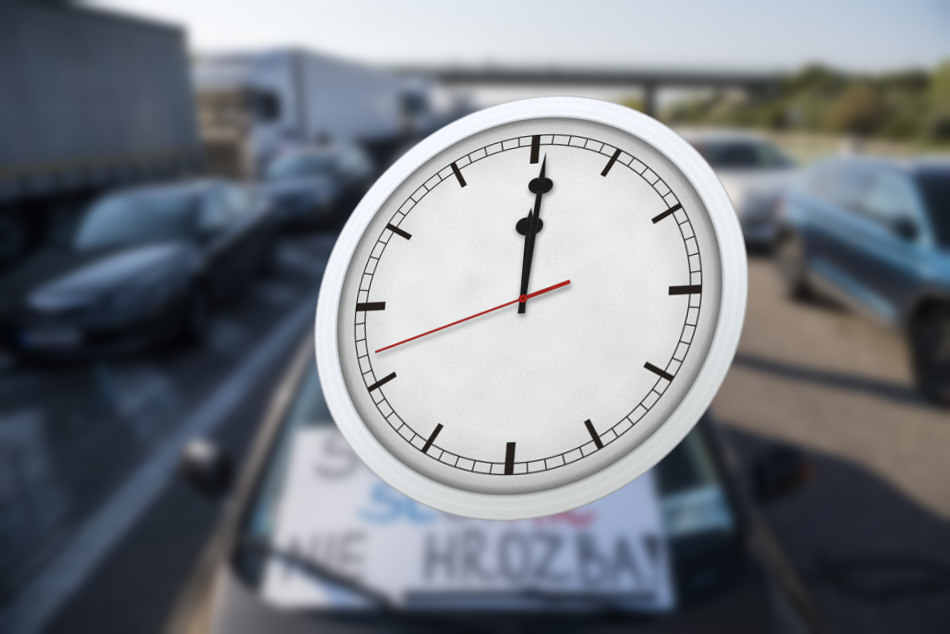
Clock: 12.00.42
